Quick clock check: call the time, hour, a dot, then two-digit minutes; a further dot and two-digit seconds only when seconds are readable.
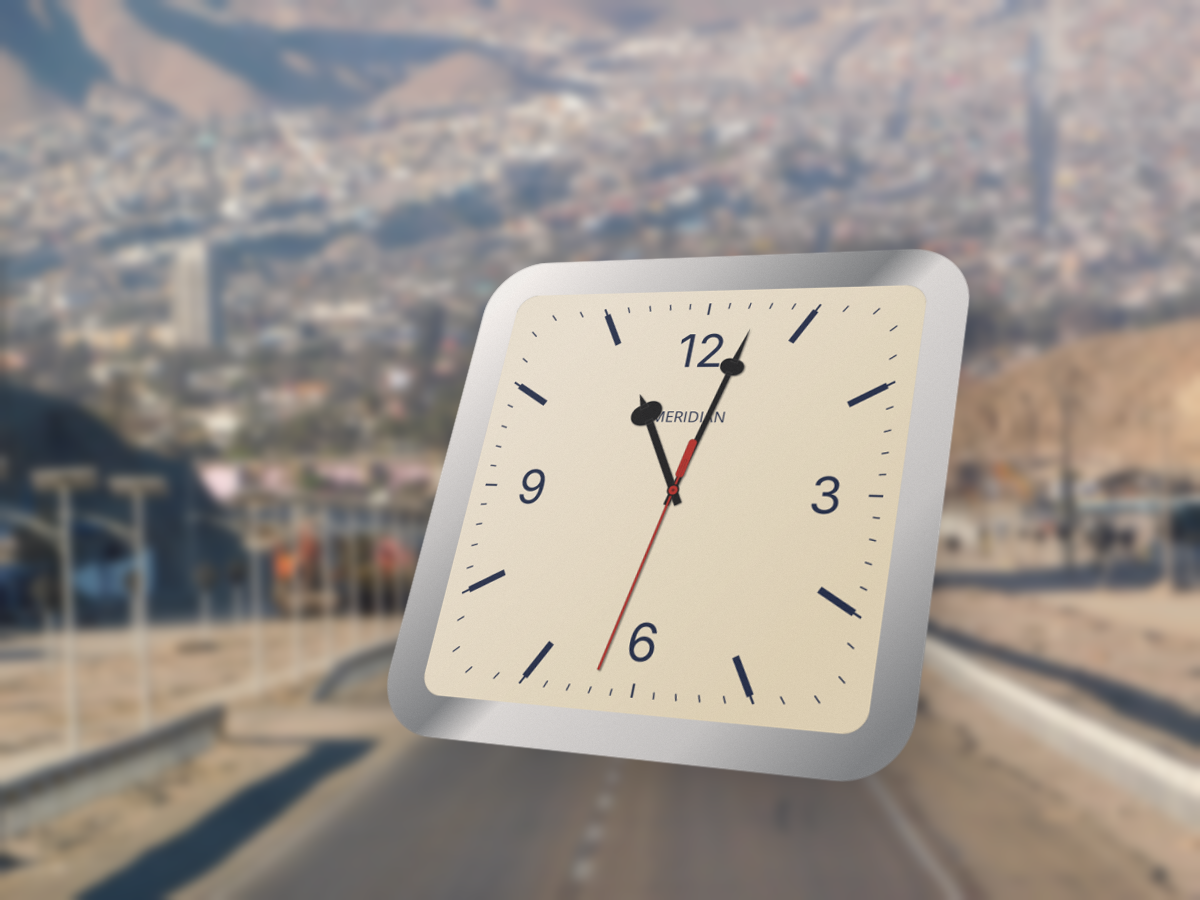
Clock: 11.02.32
